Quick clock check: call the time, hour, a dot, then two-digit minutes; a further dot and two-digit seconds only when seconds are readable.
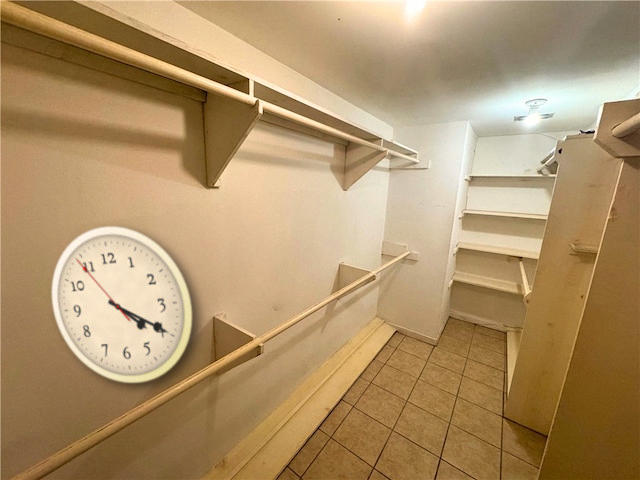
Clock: 4.19.54
